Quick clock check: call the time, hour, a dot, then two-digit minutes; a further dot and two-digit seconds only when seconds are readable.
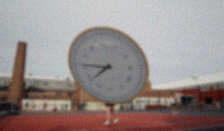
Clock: 7.46
